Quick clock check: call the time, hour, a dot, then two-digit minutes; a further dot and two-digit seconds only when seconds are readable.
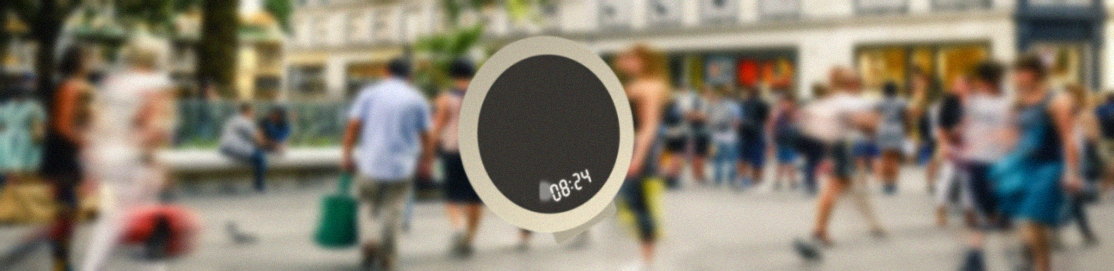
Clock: 8.24
